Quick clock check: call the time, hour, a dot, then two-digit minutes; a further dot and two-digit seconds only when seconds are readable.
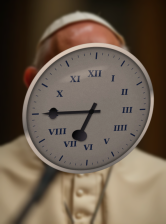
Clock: 6.45
